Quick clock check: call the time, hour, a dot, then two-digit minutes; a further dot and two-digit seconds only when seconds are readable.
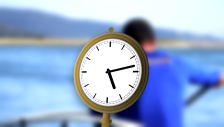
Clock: 5.13
